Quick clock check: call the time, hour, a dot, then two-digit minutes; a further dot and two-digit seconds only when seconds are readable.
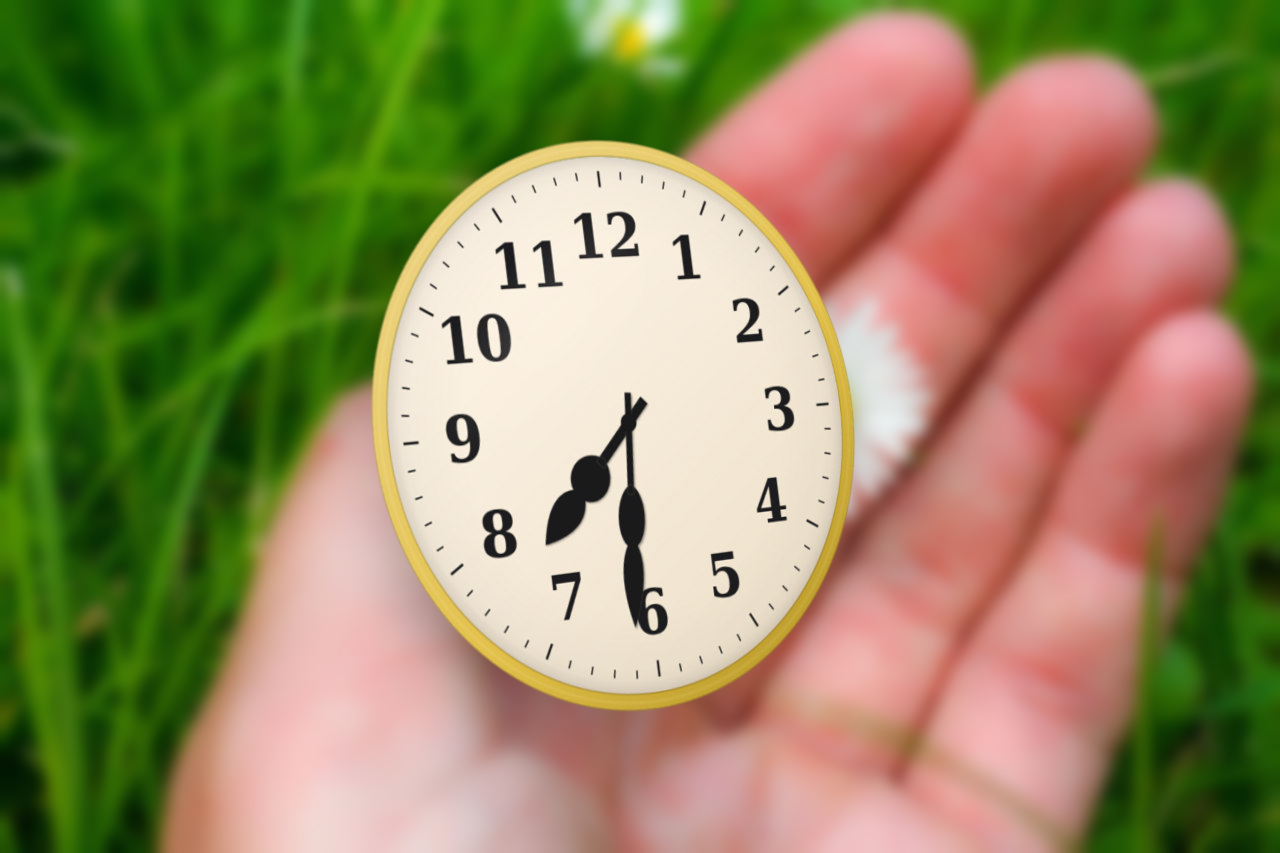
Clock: 7.31
